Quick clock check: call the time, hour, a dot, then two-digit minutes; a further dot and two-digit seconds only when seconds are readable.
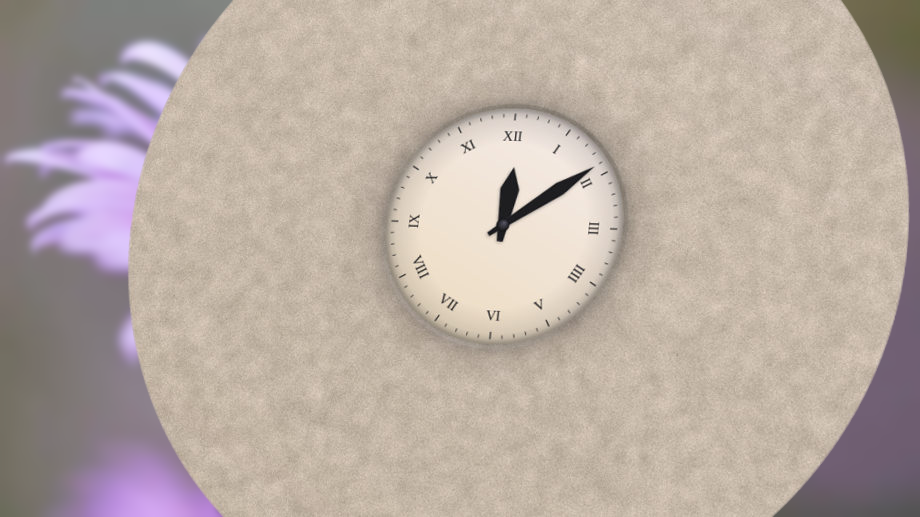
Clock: 12.09
